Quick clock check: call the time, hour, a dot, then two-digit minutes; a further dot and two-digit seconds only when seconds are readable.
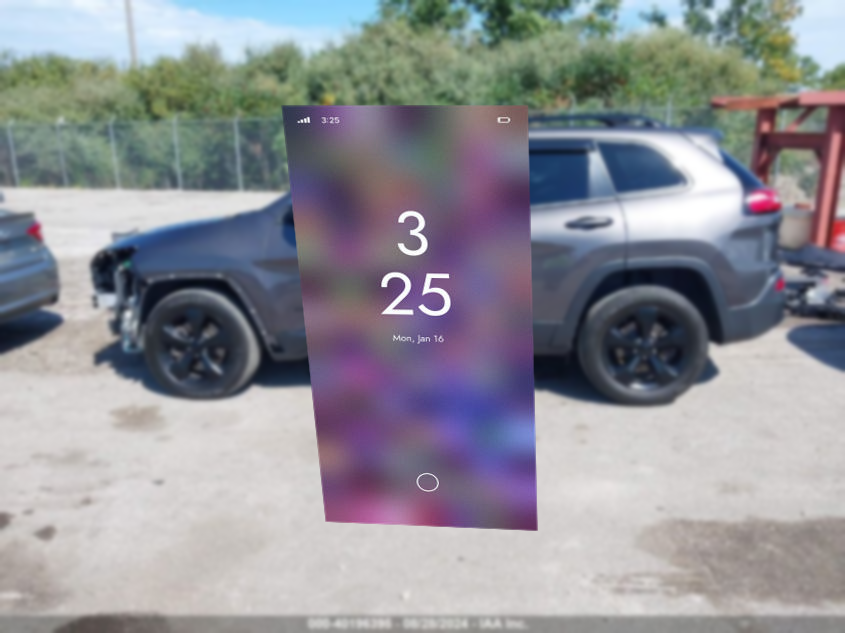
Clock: 3.25
